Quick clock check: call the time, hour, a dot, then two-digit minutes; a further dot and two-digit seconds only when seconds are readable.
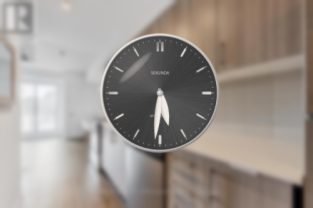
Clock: 5.31
